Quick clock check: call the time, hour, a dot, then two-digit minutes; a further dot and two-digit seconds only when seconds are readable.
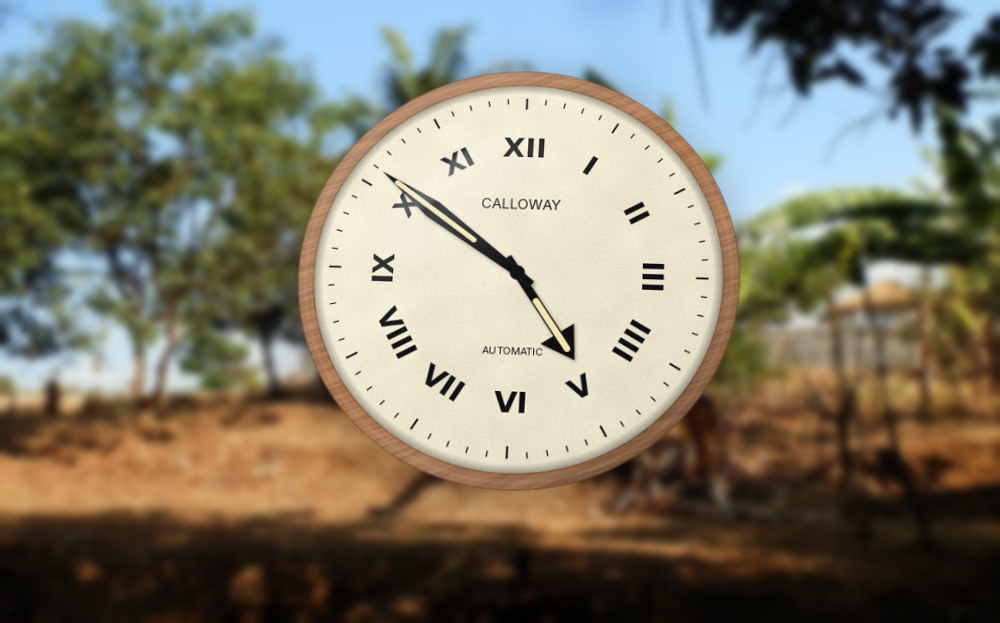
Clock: 4.51
